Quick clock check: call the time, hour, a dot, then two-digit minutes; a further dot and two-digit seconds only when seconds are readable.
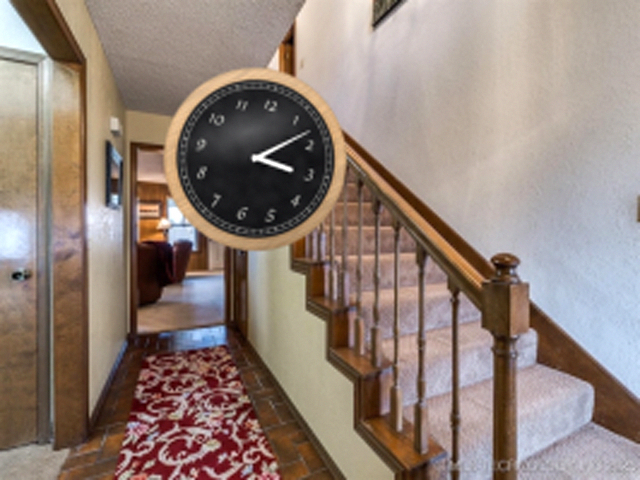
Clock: 3.08
